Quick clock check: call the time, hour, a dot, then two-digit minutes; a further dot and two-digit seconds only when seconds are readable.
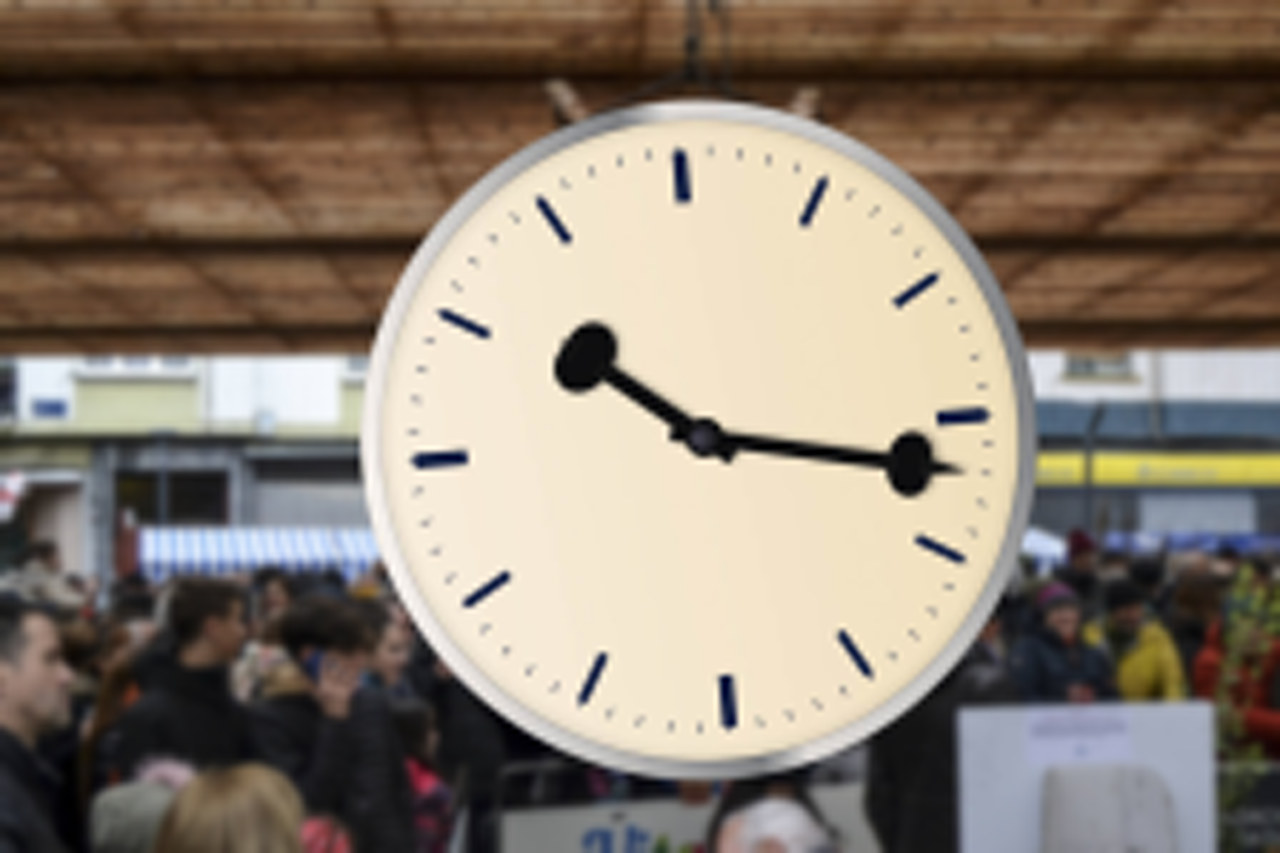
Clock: 10.17
